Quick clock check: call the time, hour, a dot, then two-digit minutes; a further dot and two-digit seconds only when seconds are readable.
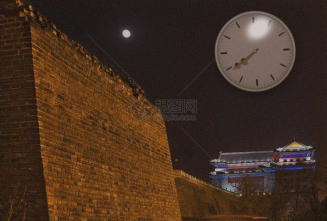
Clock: 7.39
